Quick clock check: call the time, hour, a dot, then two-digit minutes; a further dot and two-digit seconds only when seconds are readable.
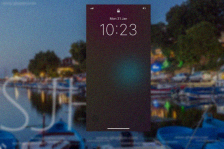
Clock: 10.23
